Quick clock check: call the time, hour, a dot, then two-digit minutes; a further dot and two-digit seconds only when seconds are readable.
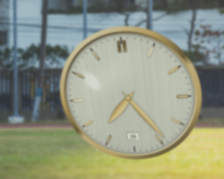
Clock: 7.24
